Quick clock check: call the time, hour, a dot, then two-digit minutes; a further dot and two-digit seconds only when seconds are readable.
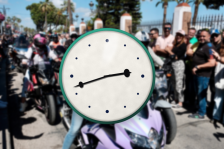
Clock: 2.42
